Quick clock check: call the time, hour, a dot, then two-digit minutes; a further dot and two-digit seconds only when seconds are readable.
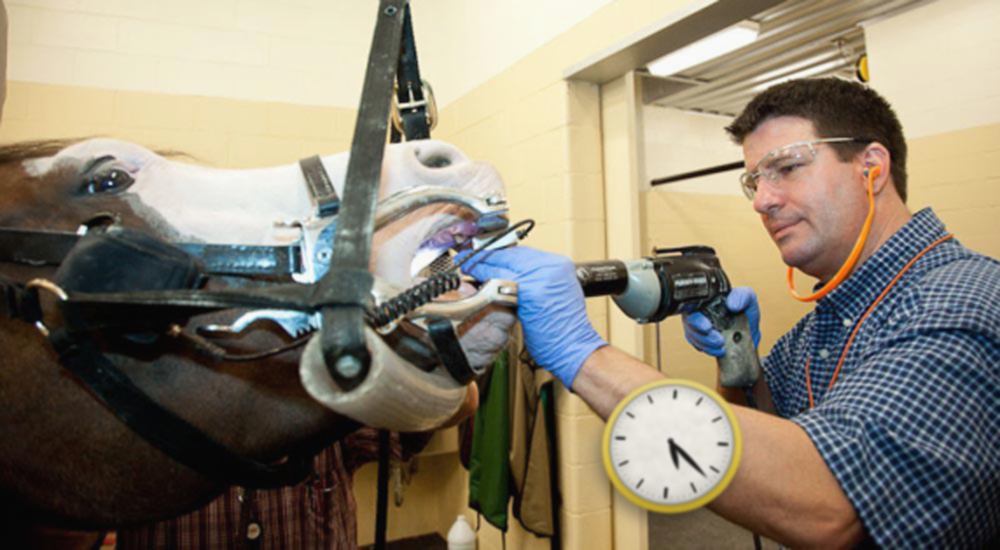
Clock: 5.22
